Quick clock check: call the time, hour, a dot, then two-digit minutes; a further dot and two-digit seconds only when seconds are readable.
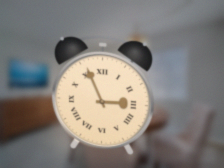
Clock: 2.56
